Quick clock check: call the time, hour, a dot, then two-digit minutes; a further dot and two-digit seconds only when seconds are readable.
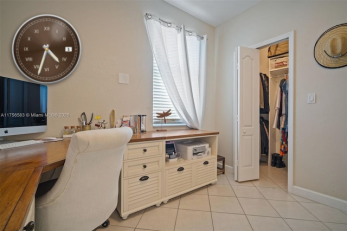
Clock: 4.33
